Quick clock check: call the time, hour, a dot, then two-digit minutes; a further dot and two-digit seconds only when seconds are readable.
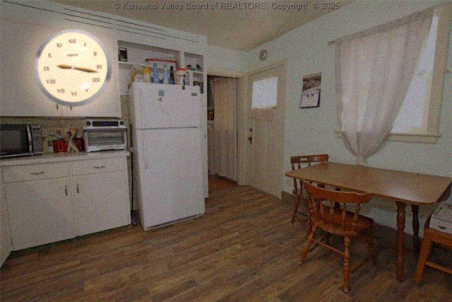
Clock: 9.17
